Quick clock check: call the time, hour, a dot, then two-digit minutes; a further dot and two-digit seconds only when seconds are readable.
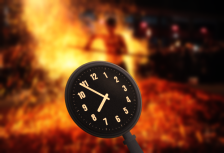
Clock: 7.54
